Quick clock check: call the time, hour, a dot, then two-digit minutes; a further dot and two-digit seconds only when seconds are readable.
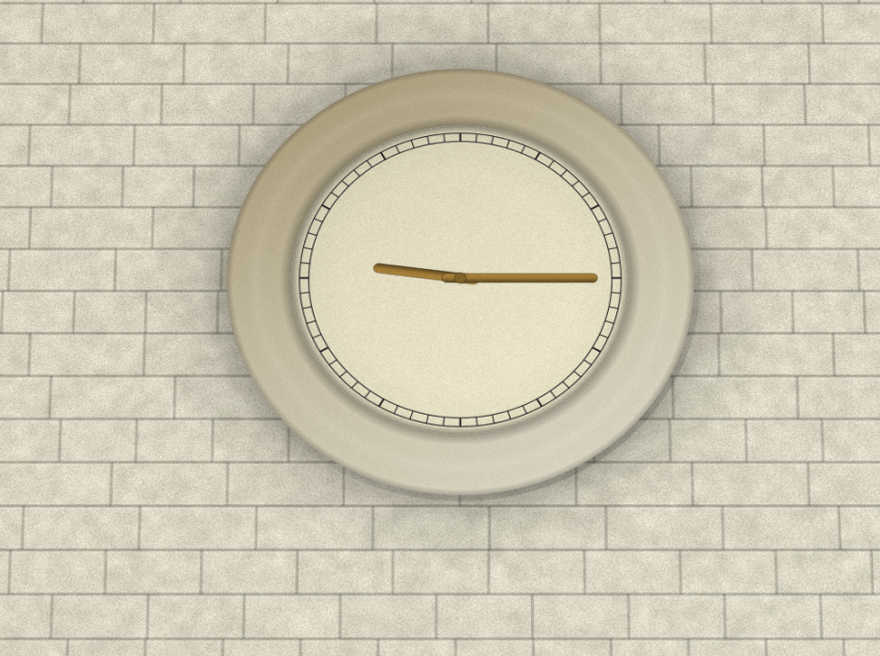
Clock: 9.15
